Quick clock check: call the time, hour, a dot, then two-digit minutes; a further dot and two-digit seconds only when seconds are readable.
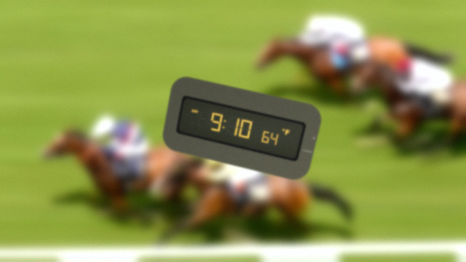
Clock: 9.10
